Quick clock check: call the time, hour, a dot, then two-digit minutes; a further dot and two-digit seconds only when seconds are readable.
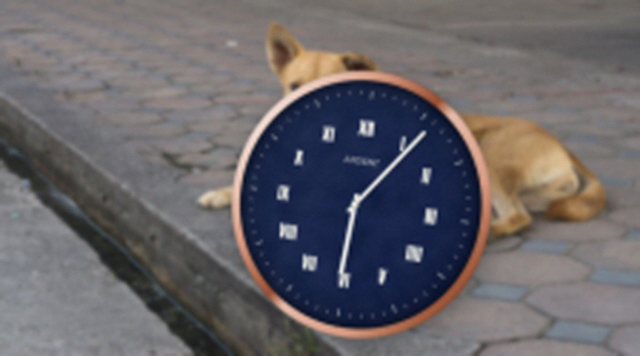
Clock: 6.06
